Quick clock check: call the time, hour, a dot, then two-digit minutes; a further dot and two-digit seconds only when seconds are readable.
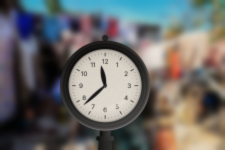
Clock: 11.38
